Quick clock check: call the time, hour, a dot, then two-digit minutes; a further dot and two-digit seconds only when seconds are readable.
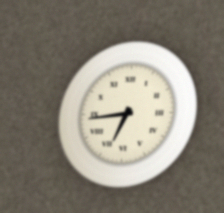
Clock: 6.44
